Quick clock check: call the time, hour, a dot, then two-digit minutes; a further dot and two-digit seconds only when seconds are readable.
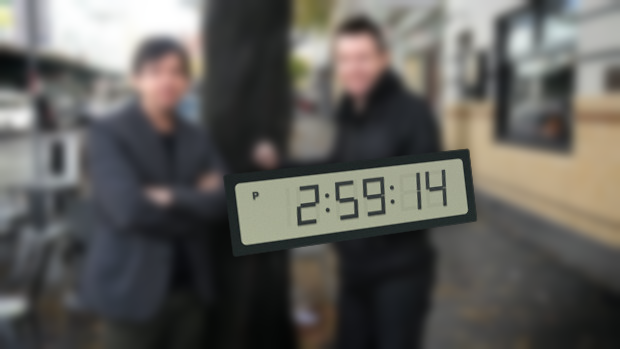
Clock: 2.59.14
